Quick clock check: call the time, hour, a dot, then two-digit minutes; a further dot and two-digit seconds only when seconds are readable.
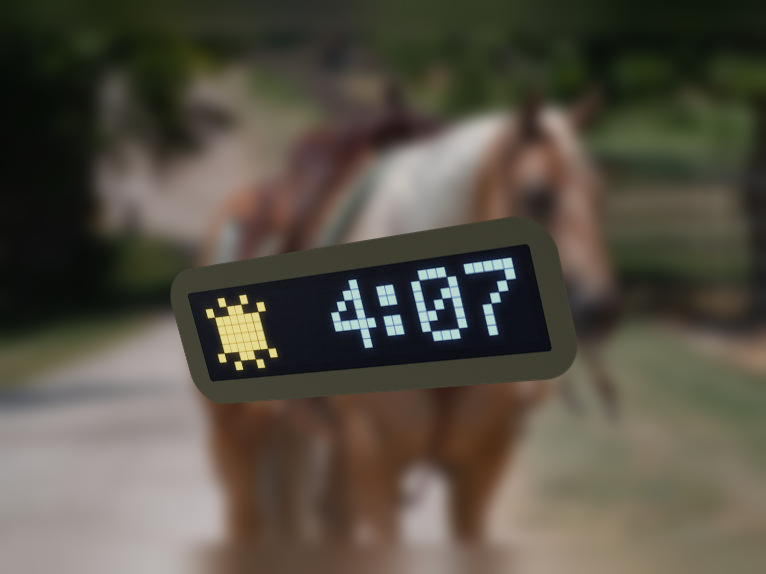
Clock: 4.07
